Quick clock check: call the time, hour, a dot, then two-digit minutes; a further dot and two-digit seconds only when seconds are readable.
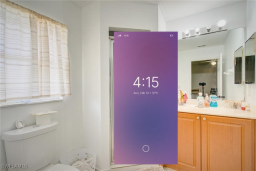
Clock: 4.15
